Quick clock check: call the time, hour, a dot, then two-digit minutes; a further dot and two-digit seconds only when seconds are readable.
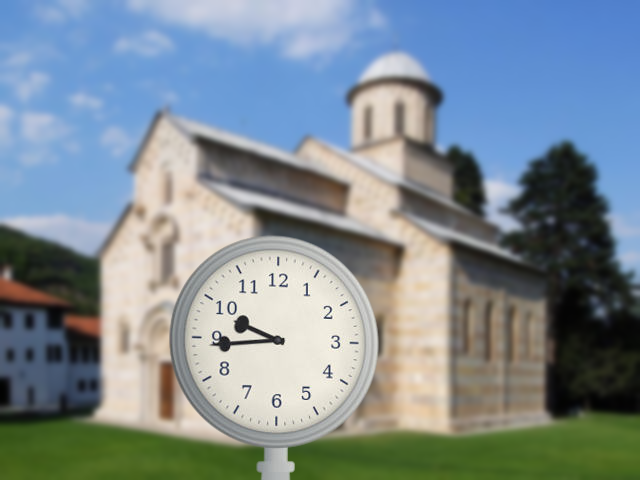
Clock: 9.44
